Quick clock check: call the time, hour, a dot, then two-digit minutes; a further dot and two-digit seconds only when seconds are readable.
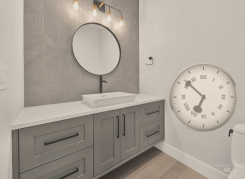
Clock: 6.52
